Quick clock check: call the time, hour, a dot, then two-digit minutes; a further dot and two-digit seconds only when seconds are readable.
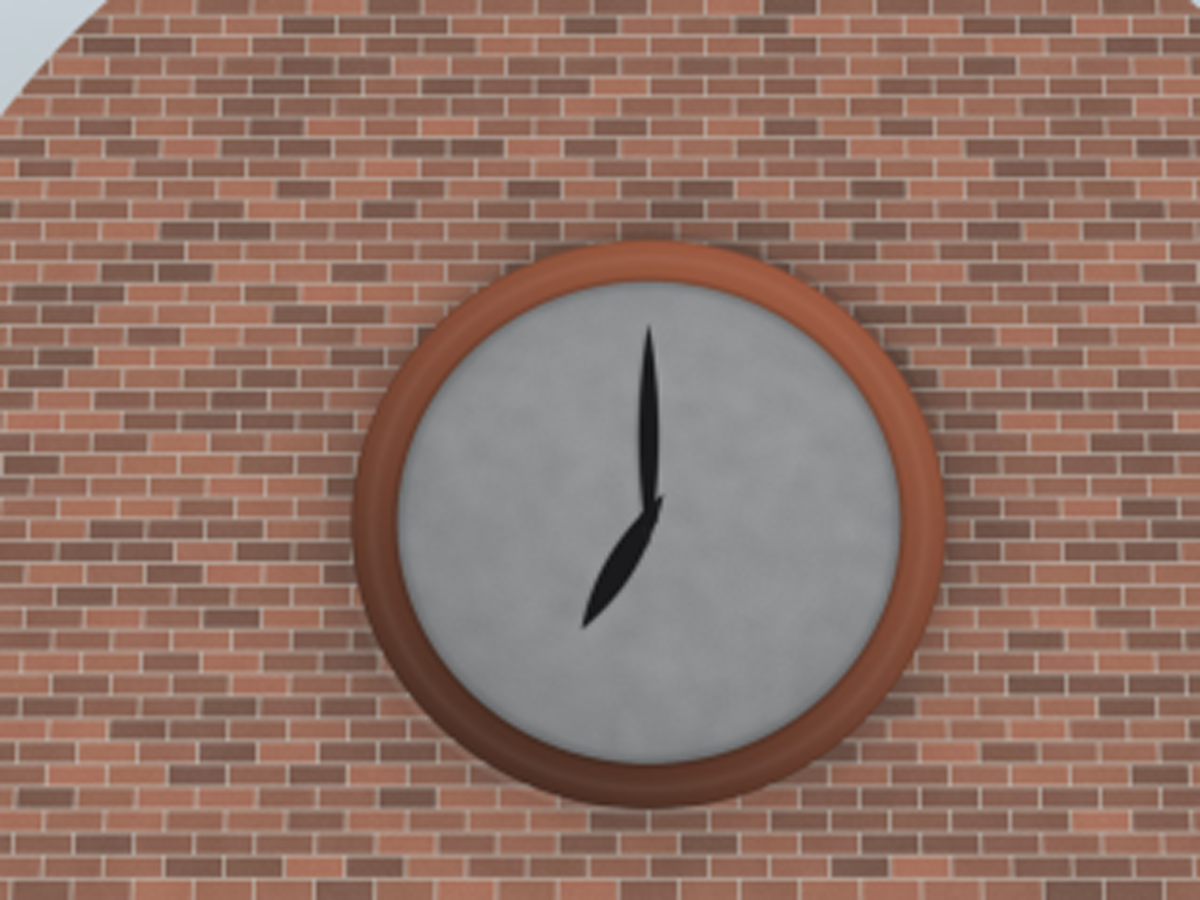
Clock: 7.00
